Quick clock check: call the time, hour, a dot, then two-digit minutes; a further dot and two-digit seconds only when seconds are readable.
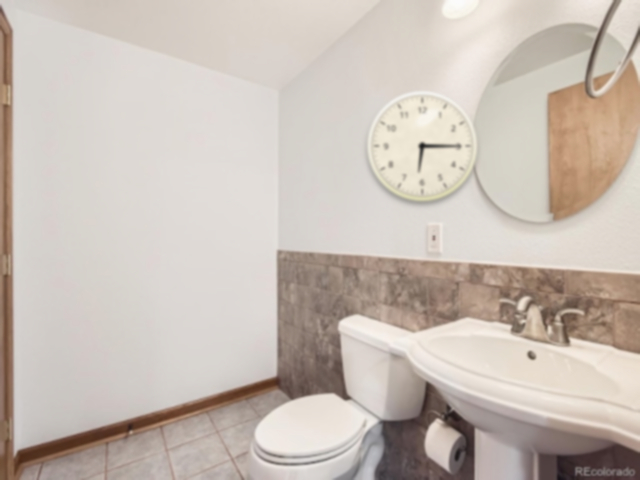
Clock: 6.15
